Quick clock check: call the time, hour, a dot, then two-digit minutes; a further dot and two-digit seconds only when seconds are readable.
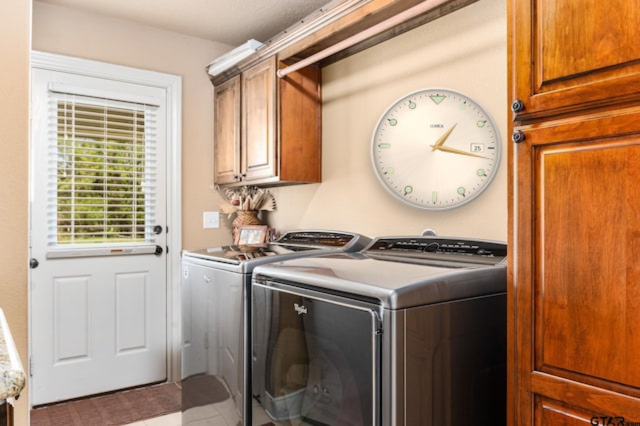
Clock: 1.17
